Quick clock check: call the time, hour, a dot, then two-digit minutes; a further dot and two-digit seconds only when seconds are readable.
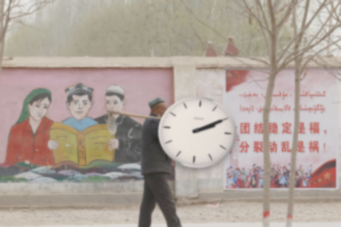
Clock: 2.10
